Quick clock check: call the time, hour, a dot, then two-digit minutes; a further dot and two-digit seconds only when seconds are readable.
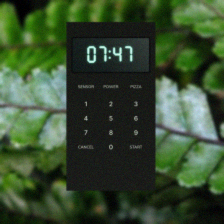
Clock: 7.47
